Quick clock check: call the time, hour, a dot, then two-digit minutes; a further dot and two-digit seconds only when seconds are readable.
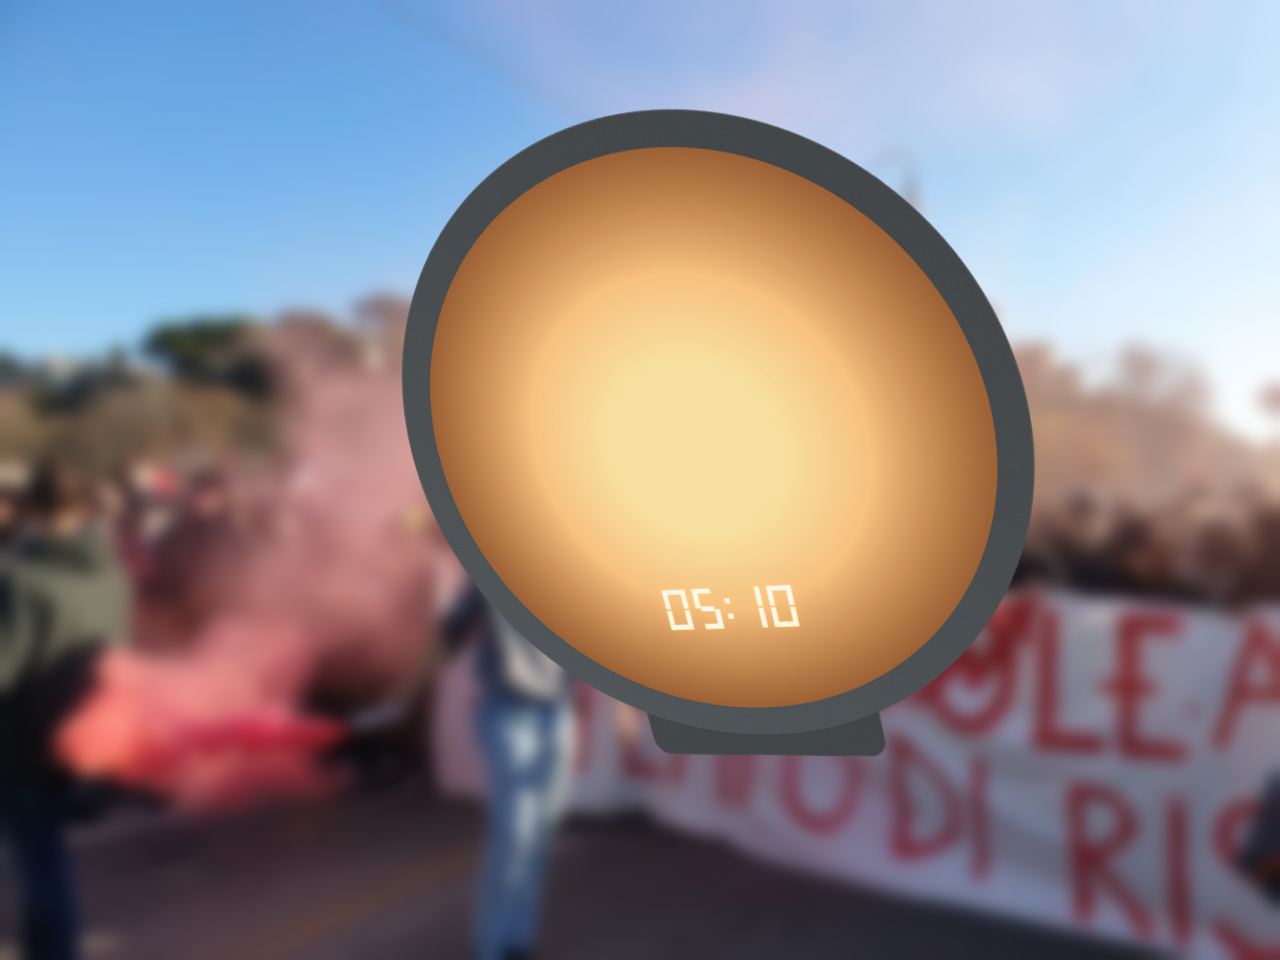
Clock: 5.10
